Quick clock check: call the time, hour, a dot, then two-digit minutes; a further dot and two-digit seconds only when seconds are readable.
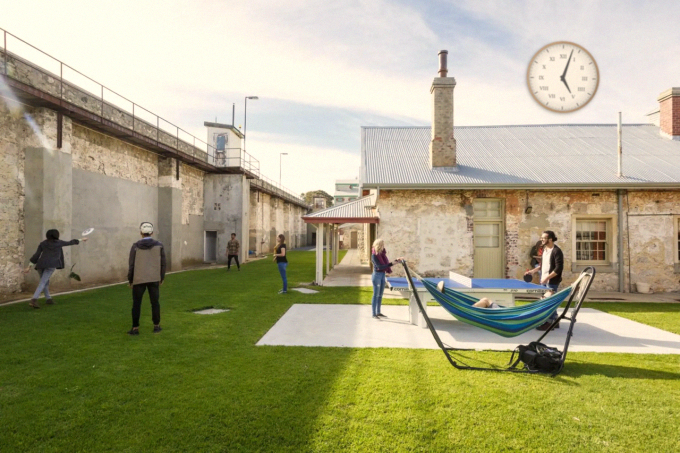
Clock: 5.03
